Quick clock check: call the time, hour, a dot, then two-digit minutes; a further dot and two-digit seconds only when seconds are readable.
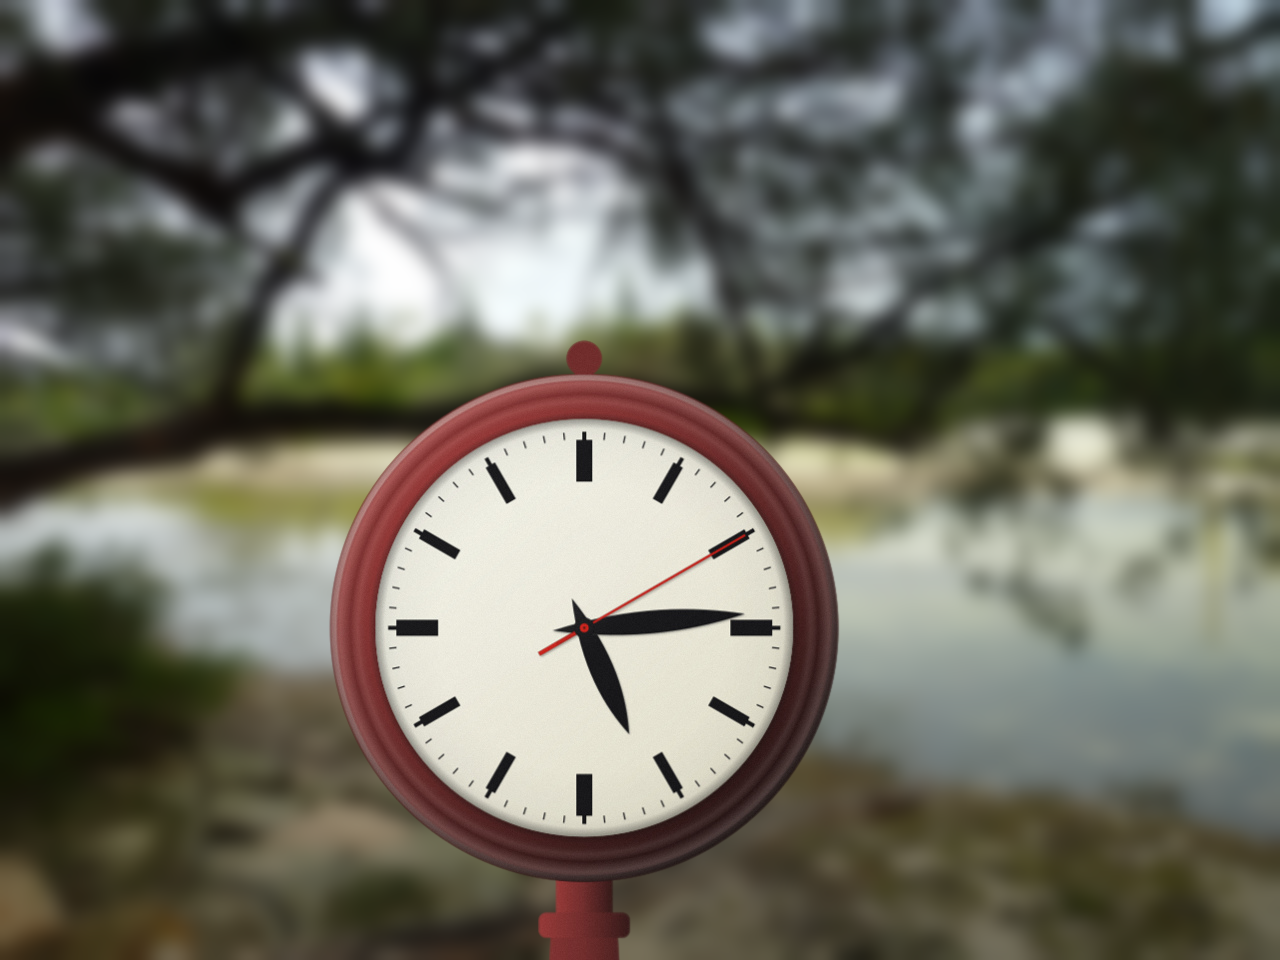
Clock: 5.14.10
